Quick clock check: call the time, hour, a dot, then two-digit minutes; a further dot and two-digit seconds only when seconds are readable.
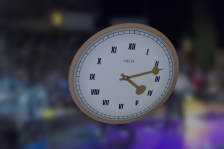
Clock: 4.12
